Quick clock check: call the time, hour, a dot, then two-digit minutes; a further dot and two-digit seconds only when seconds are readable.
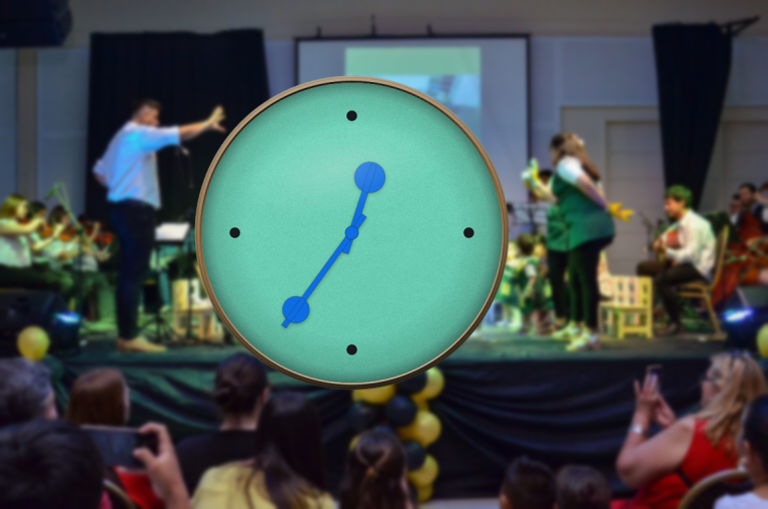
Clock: 12.36
